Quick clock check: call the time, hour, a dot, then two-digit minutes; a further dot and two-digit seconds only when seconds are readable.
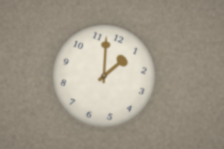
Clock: 12.57
